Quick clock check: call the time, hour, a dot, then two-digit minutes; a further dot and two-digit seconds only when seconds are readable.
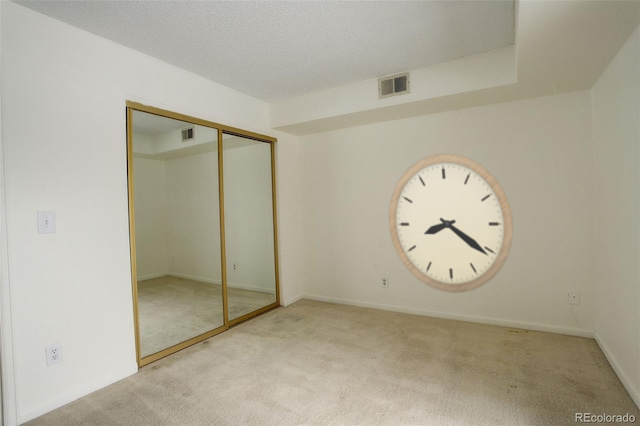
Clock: 8.21
